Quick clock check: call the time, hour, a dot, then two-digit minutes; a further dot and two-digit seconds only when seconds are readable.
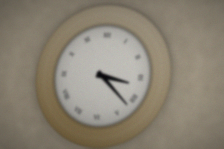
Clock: 3.22
